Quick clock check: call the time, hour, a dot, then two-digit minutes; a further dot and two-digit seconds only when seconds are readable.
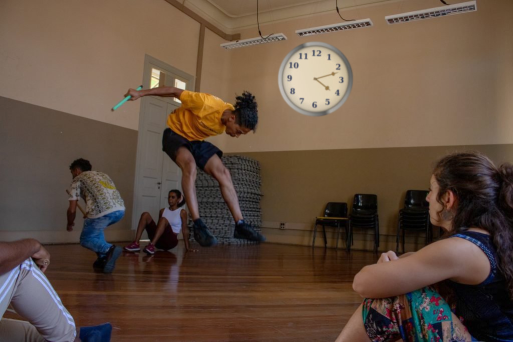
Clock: 4.12
